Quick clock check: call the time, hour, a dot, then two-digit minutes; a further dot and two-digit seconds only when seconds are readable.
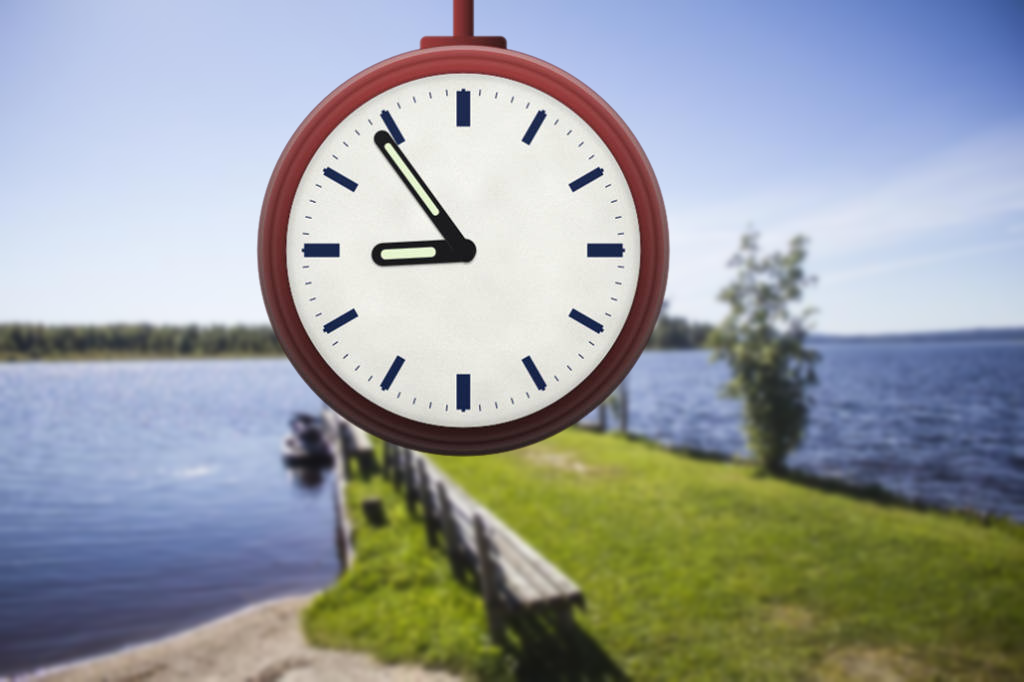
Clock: 8.54
